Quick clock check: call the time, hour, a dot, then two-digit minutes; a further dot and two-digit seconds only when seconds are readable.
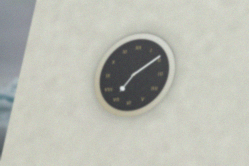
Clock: 7.09
